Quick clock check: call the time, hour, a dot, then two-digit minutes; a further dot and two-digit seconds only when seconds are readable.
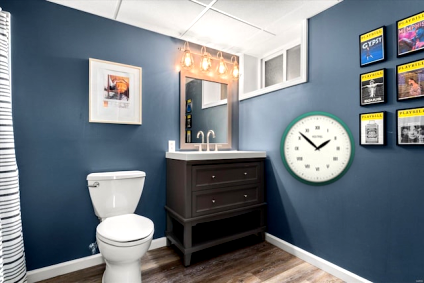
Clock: 1.52
